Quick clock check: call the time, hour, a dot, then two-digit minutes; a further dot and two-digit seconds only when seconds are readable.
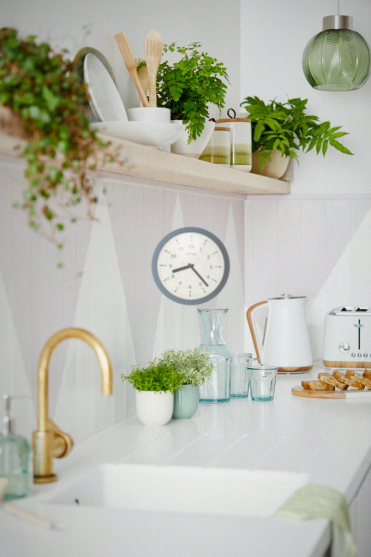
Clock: 8.23
